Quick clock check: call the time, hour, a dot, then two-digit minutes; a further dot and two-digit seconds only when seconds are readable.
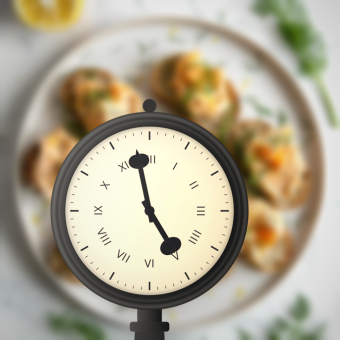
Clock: 4.58
